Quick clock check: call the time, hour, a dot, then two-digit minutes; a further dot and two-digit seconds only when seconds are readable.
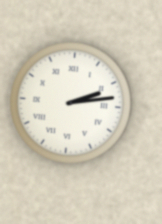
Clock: 2.13
